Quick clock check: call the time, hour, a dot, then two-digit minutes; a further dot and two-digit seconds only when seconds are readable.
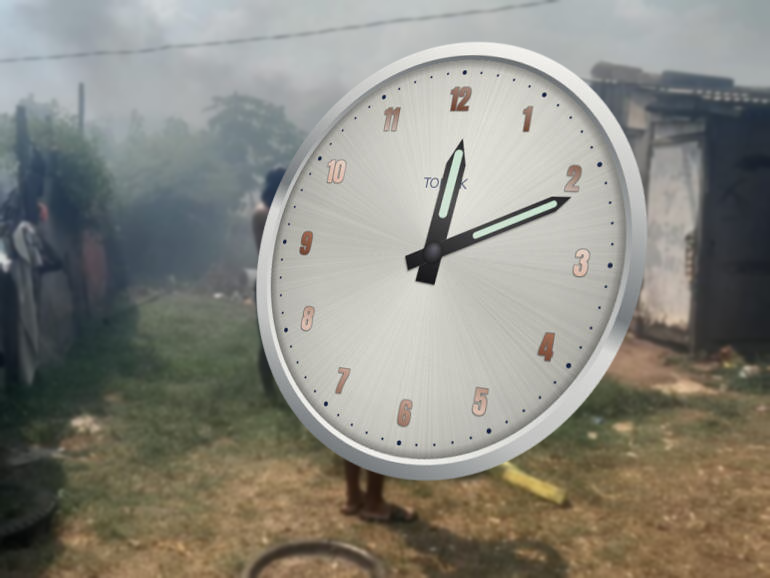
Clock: 12.11
